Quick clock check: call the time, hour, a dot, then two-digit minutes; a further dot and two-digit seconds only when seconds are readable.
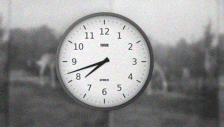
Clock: 7.42
